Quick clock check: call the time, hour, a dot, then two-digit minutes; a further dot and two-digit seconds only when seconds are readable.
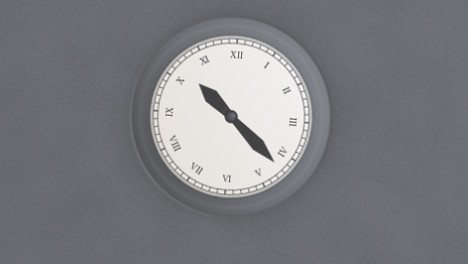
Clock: 10.22
